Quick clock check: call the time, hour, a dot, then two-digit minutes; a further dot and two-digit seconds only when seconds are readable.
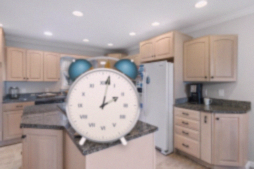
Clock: 2.02
